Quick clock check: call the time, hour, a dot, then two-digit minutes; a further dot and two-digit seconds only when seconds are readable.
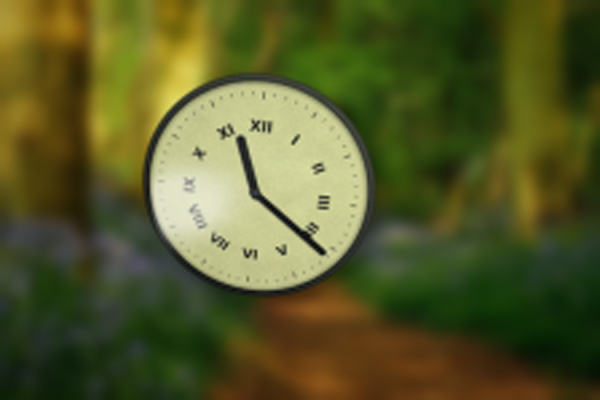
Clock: 11.21
